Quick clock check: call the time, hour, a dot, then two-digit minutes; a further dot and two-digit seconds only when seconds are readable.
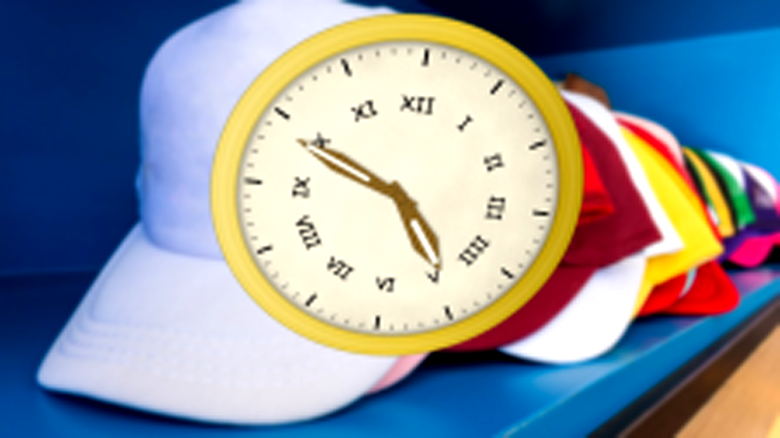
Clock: 4.49
